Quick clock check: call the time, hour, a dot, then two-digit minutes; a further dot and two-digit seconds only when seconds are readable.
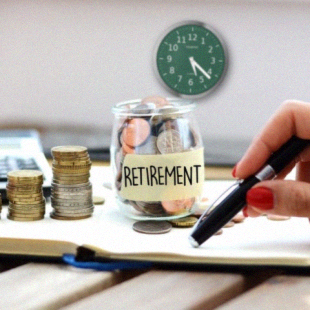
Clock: 5.22
